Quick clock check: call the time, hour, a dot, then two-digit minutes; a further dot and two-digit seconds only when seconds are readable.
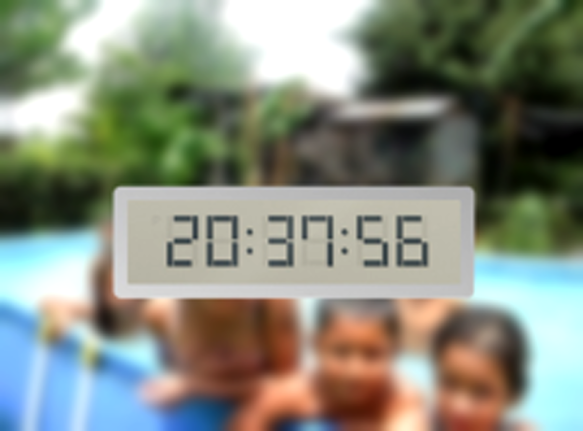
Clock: 20.37.56
